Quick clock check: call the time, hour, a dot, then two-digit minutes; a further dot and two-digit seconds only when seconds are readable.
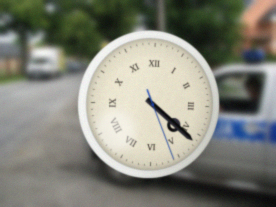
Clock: 4.21.26
